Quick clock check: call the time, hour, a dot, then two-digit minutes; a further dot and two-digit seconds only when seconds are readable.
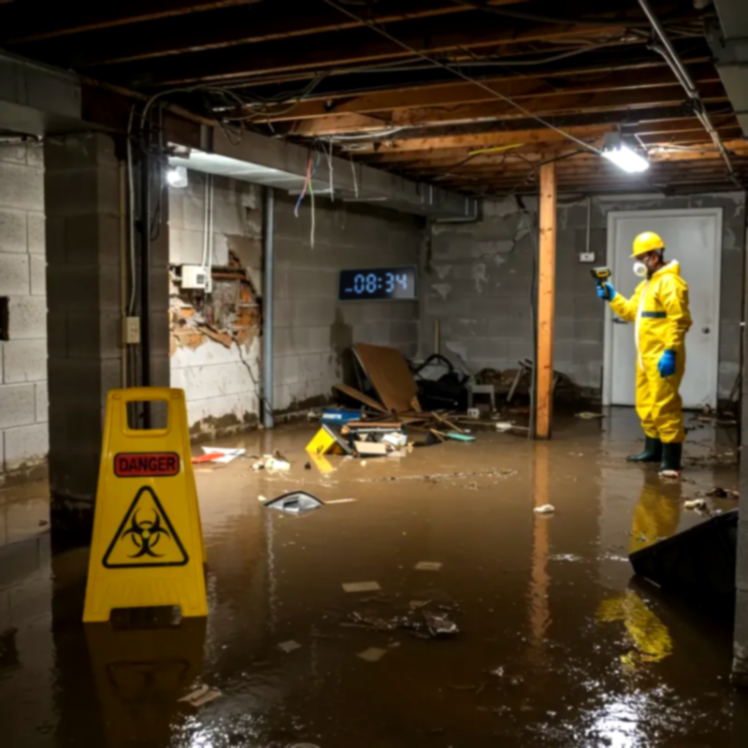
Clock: 8.34
